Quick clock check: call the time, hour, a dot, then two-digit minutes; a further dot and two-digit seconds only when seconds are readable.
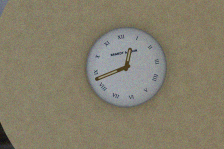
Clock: 12.43
